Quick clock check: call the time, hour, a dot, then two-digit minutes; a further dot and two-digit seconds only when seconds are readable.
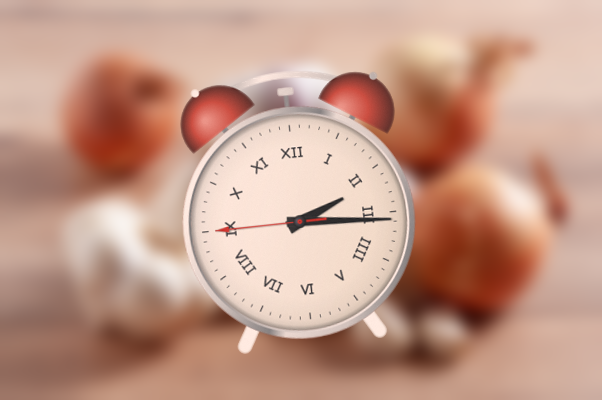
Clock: 2.15.45
